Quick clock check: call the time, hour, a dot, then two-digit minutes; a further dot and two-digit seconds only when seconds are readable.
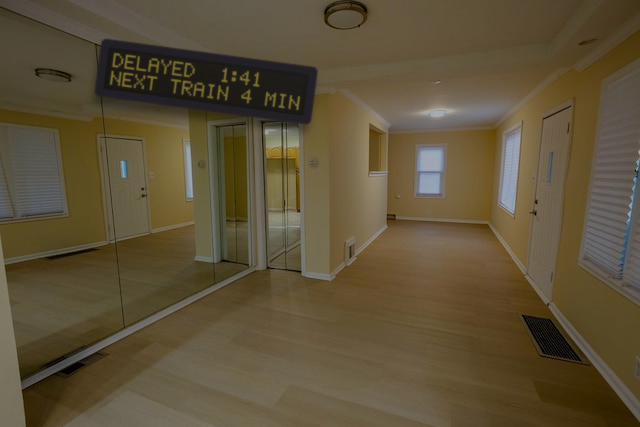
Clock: 1.41
